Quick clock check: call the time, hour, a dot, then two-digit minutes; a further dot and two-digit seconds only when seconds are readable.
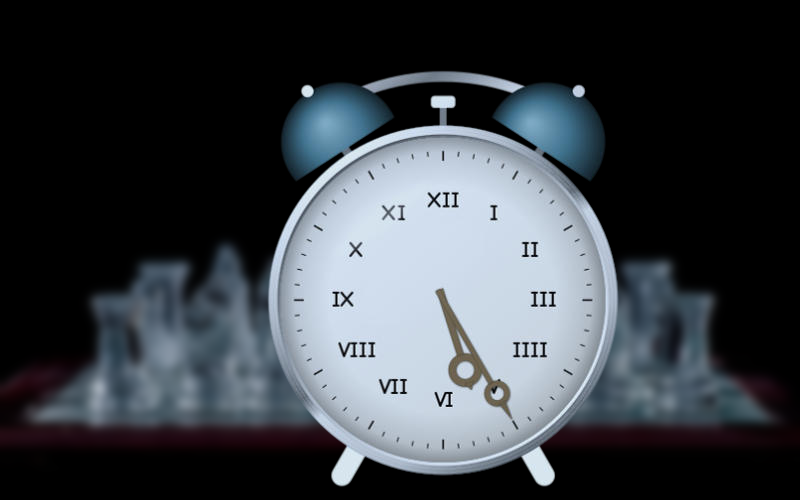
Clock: 5.25
